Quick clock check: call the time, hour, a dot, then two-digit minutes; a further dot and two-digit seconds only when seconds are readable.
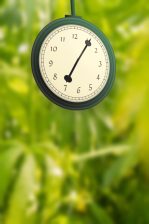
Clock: 7.06
